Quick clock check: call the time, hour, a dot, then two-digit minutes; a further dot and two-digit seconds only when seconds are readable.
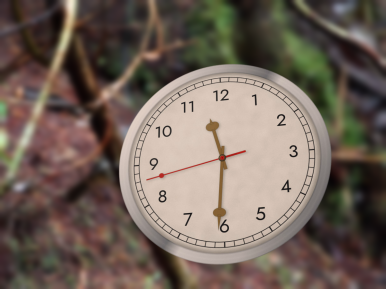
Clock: 11.30.43
